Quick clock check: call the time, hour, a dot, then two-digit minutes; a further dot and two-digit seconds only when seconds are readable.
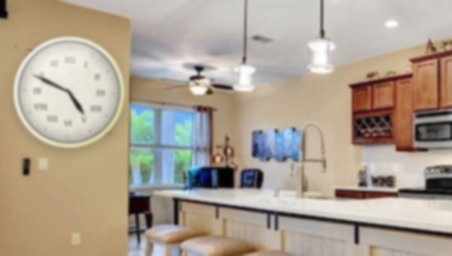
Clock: 4.49
